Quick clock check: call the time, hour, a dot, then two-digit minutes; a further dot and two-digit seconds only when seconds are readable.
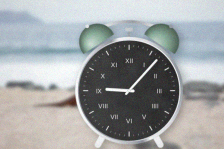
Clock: 9.07
